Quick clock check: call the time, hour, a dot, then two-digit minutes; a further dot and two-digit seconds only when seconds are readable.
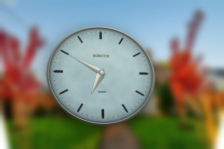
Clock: 6.50
